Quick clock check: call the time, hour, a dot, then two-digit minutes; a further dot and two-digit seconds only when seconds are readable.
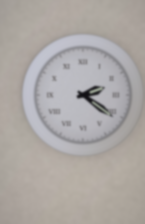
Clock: 2.21
